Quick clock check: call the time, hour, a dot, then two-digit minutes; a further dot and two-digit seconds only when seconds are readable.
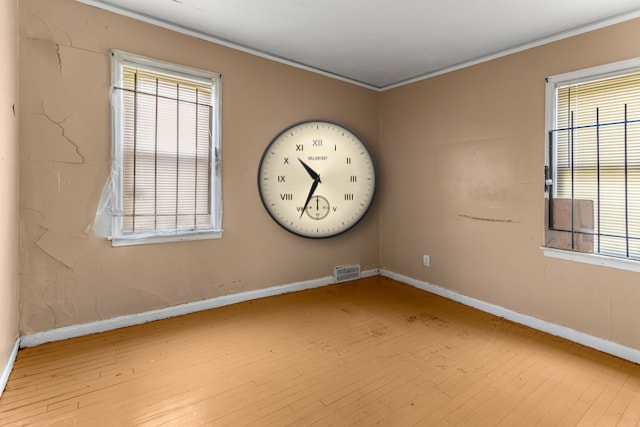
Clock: 10.34
